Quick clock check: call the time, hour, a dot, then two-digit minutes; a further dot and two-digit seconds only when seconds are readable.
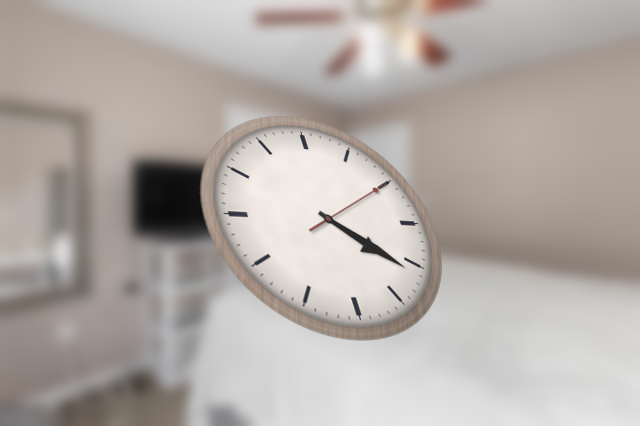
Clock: 4.21.10
